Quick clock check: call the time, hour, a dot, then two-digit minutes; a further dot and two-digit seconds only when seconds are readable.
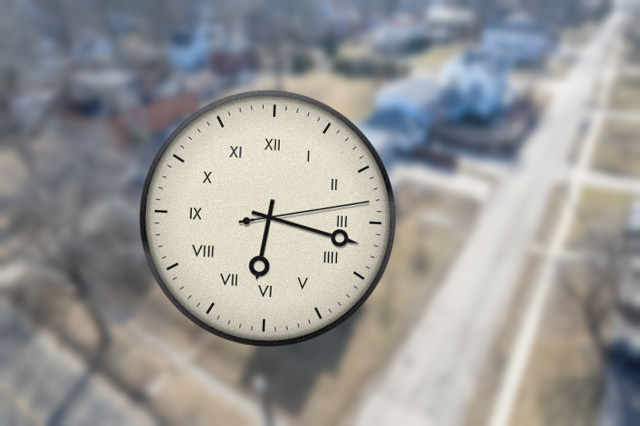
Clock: 6.17.13
